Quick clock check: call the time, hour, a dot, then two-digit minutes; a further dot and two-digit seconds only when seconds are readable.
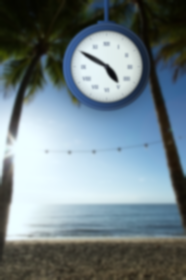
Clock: 4.50
